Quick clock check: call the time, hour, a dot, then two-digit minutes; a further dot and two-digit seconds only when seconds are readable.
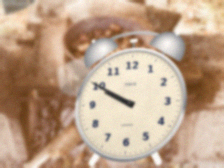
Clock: 9.50
